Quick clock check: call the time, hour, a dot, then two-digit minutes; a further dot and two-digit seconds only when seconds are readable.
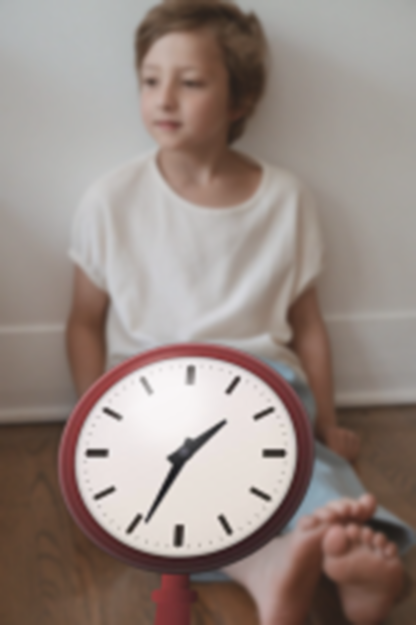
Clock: 1.34
